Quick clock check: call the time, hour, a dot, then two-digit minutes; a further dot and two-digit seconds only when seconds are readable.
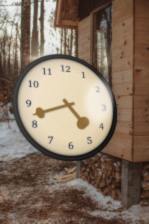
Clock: 4.42
